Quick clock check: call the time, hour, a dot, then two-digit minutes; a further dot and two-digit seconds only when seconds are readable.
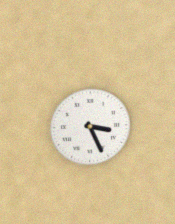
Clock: 3.26
